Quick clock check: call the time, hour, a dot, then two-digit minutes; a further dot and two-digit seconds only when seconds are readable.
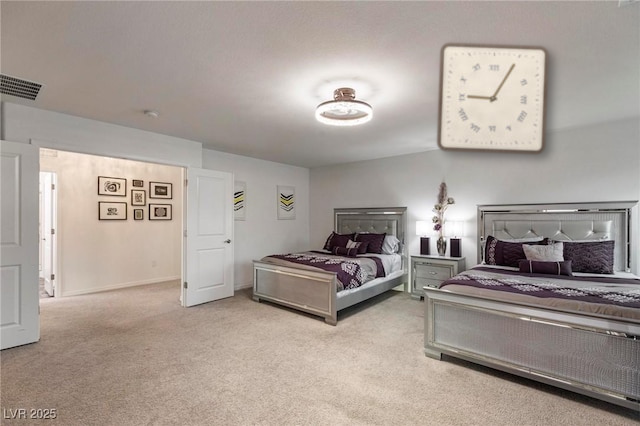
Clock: 9.05
